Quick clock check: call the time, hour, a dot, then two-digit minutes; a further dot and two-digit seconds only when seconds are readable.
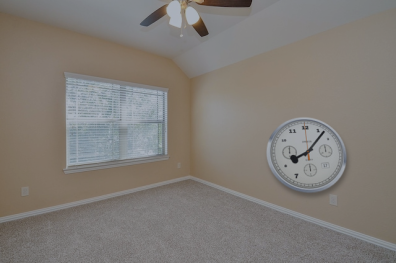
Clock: 8.07
